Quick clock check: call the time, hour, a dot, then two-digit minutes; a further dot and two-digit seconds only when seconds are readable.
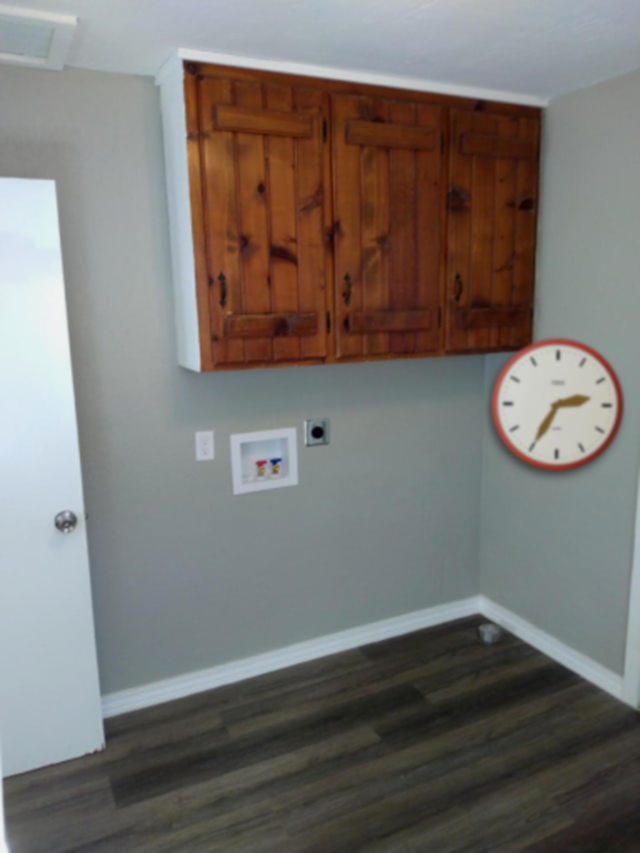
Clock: 2.35
